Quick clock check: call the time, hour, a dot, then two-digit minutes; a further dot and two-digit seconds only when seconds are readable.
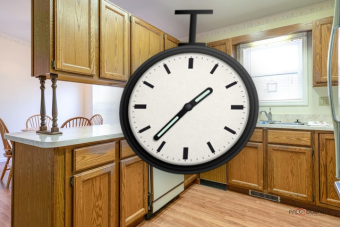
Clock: 1.37
